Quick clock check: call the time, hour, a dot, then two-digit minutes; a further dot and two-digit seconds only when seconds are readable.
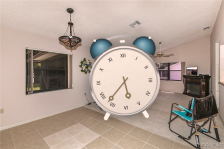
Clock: 5.37
